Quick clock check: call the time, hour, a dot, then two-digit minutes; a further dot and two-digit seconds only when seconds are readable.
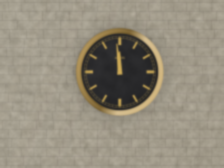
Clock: 11.59
